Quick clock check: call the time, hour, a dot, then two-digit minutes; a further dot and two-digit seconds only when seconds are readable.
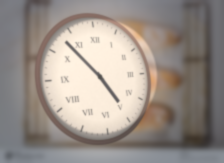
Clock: 4.53
